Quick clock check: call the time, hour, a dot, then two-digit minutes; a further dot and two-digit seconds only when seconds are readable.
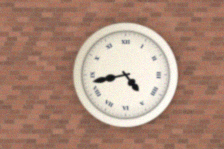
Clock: 4.43
